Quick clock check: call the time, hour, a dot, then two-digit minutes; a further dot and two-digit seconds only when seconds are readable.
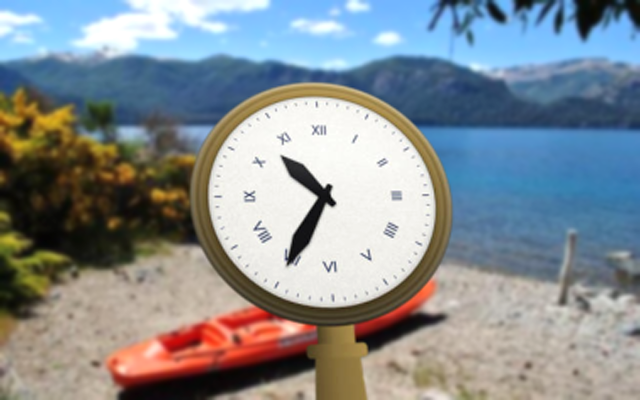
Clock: 10.35
